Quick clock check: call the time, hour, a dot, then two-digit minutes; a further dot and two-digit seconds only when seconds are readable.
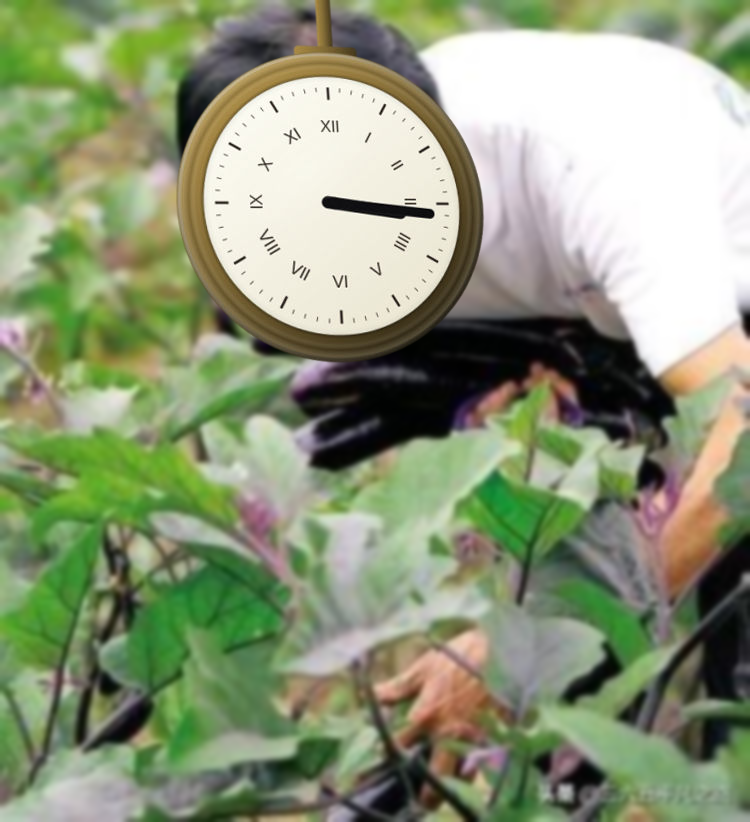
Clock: 3.16
